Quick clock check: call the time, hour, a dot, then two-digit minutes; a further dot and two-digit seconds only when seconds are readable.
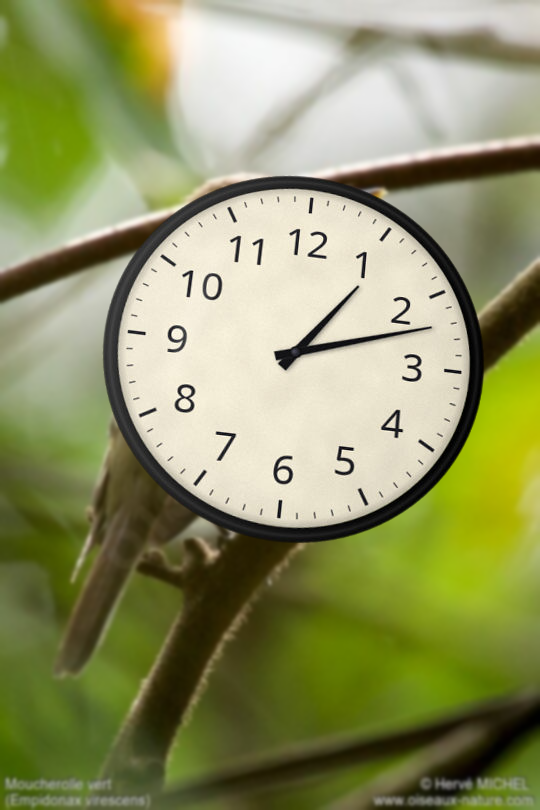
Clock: 1.12
